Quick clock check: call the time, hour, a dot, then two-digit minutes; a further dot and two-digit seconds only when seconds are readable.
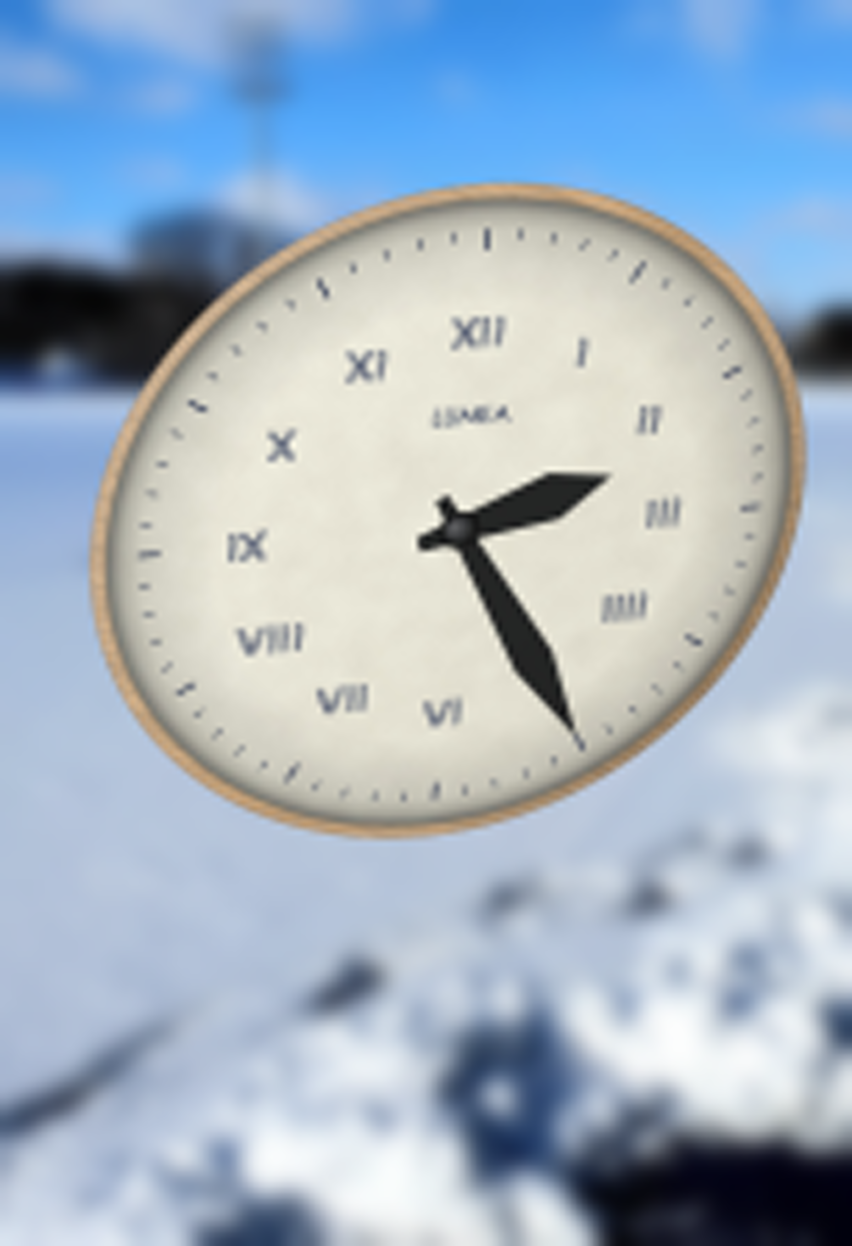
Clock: 2.25
